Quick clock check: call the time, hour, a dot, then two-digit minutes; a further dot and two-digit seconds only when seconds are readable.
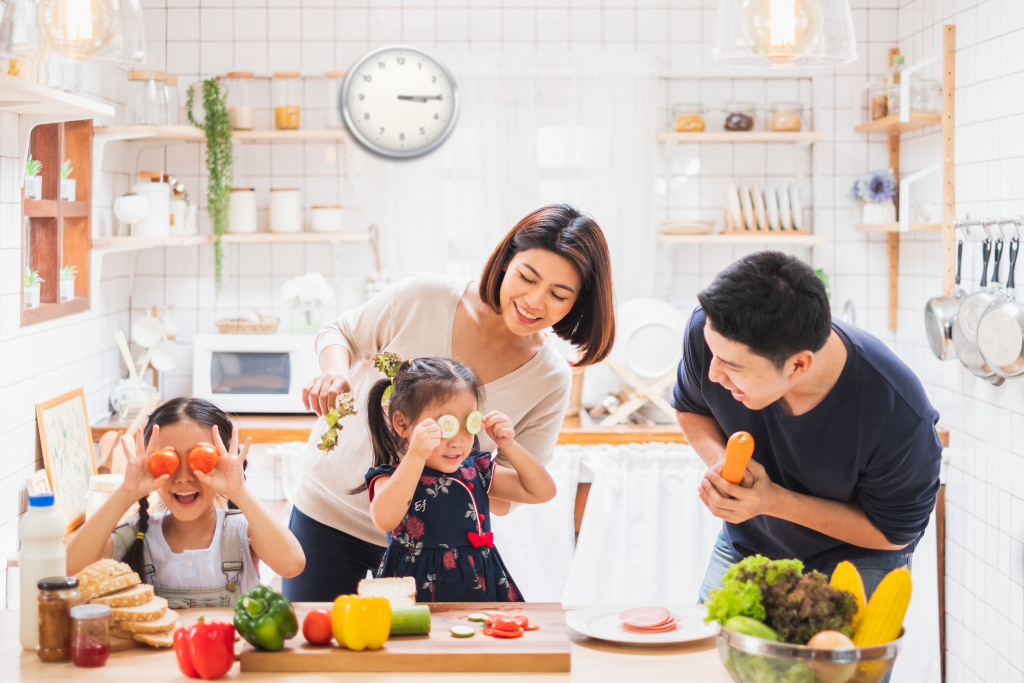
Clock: 3.15
